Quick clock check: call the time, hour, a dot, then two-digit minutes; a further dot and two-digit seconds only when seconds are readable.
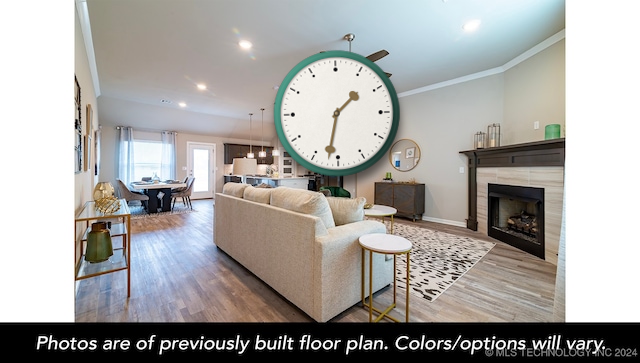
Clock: 1.32
